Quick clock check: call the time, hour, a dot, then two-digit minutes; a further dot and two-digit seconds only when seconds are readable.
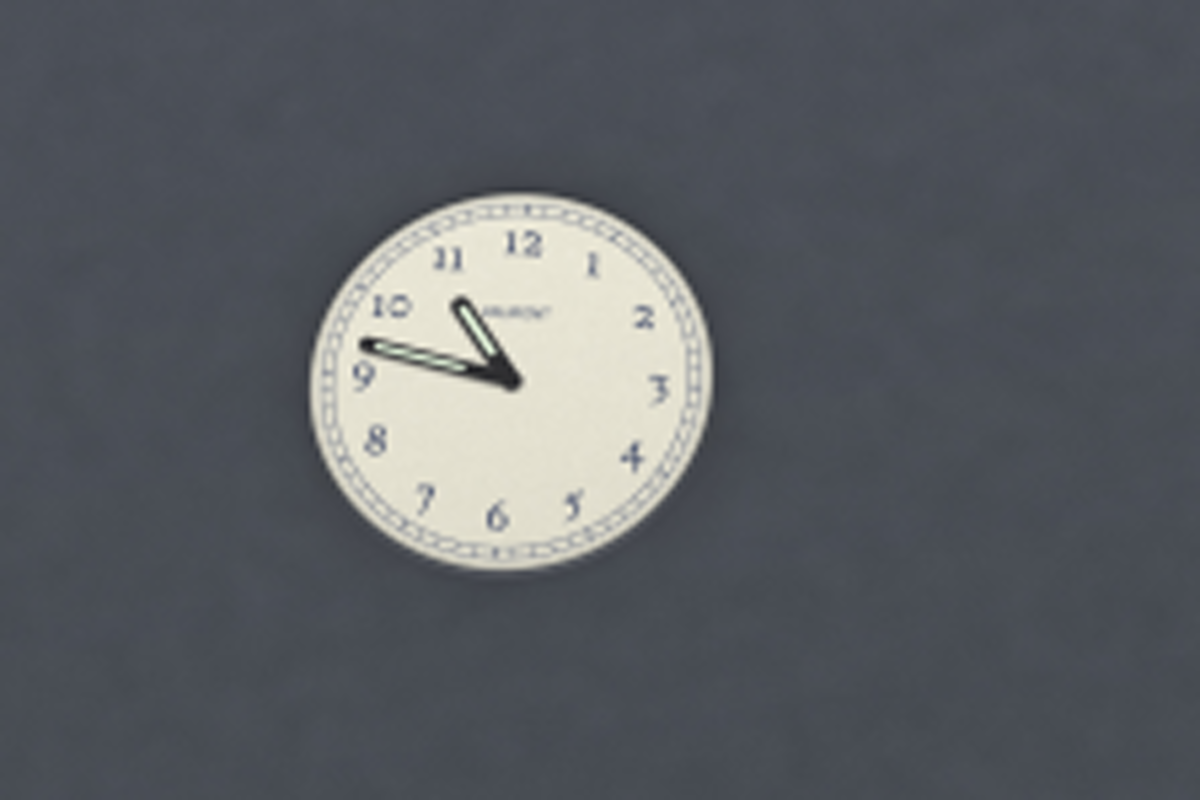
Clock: 10.47
